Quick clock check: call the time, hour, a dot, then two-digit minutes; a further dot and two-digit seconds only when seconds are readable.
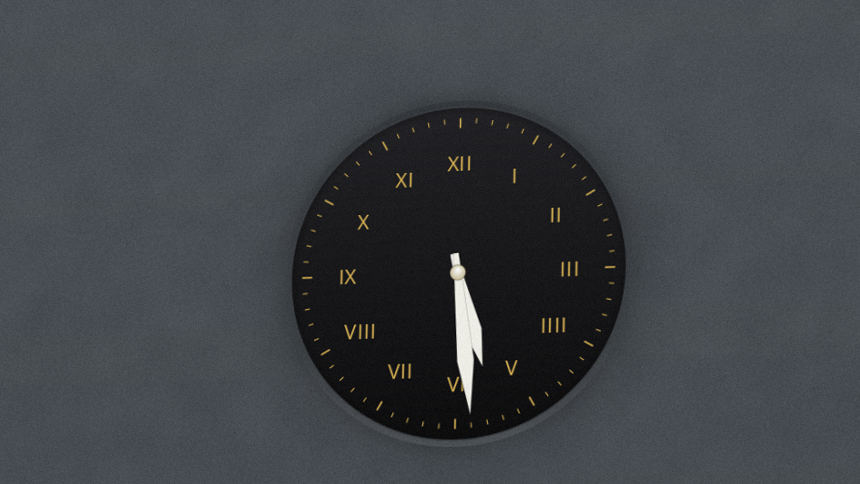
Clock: 5.29
